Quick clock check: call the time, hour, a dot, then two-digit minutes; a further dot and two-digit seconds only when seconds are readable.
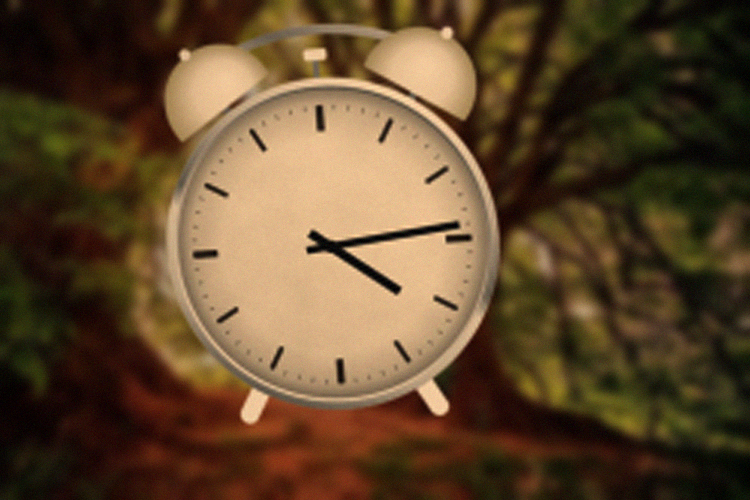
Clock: 4.14
